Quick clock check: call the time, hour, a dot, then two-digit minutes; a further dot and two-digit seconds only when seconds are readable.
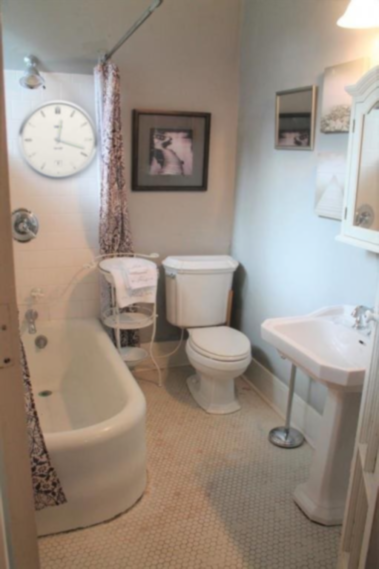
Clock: 12.18
